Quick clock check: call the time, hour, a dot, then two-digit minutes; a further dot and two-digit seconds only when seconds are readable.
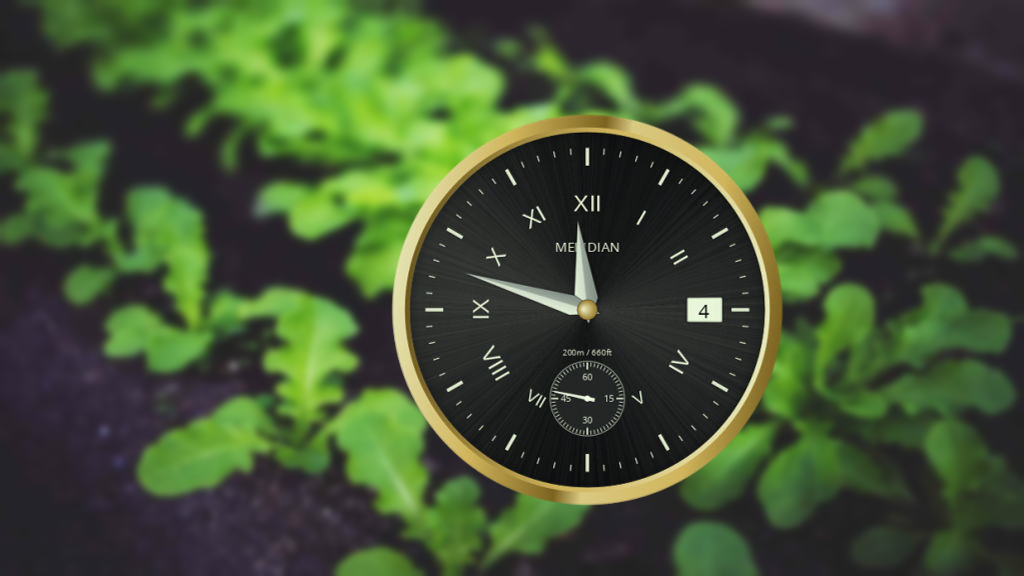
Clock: 11.47.47
